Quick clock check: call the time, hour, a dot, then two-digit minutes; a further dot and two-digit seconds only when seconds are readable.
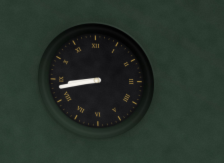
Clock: 8.43
